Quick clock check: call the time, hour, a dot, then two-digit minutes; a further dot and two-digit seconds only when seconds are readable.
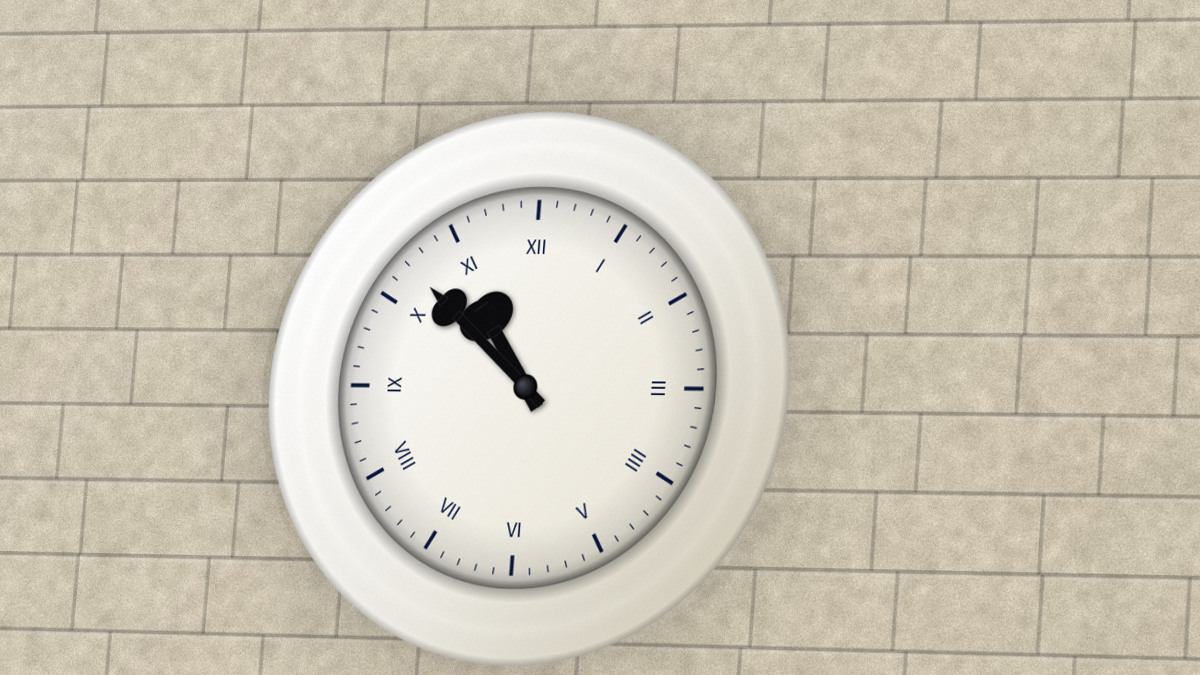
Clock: 10.52
